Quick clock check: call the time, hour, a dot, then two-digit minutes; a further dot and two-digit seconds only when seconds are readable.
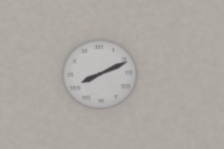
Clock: 8.11
